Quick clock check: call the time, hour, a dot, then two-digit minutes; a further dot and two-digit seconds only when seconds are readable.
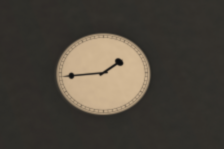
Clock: 1.44
